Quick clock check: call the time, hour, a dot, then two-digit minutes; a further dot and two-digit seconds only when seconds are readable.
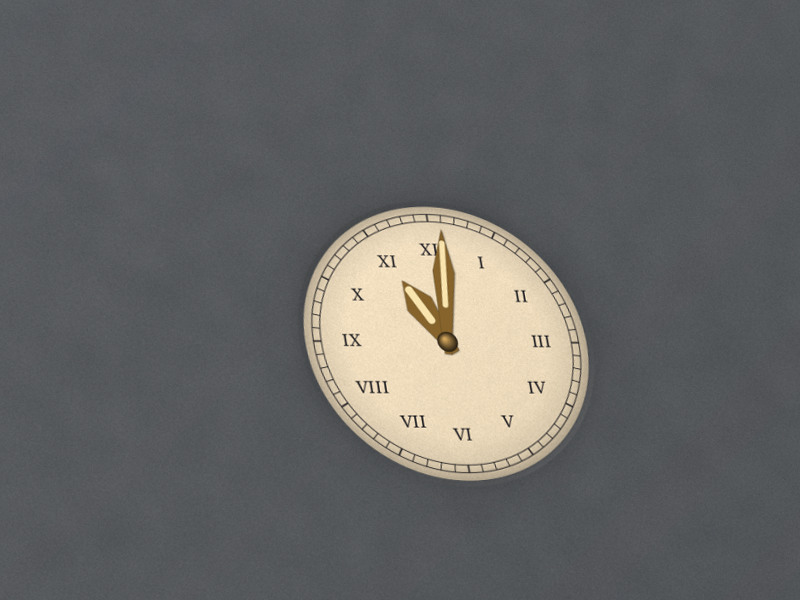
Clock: 11.01
